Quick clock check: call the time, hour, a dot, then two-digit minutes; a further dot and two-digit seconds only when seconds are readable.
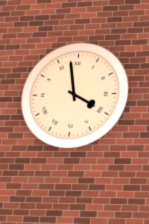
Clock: 3.58
